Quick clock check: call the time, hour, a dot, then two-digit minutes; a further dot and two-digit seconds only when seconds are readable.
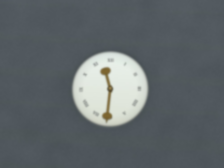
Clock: 11.31
